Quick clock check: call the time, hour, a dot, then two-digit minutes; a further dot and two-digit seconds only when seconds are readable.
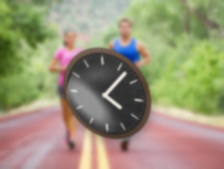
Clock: 4.07
